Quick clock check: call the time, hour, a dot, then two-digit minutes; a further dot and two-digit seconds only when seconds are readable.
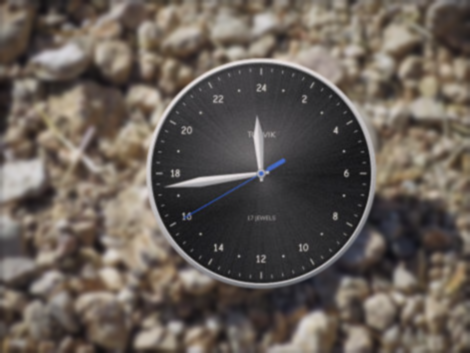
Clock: 23.43.40
